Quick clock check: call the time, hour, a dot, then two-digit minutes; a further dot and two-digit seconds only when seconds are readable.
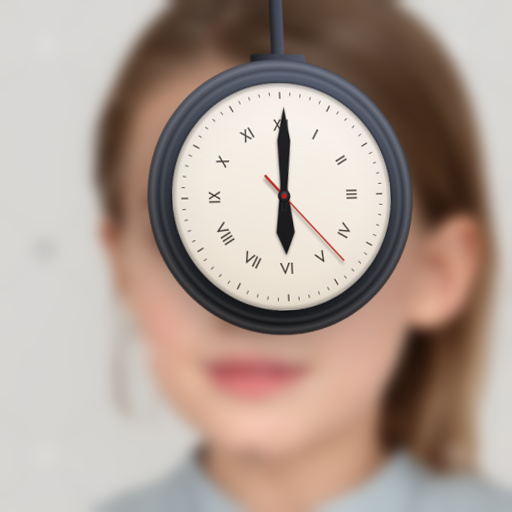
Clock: 6.00.23
